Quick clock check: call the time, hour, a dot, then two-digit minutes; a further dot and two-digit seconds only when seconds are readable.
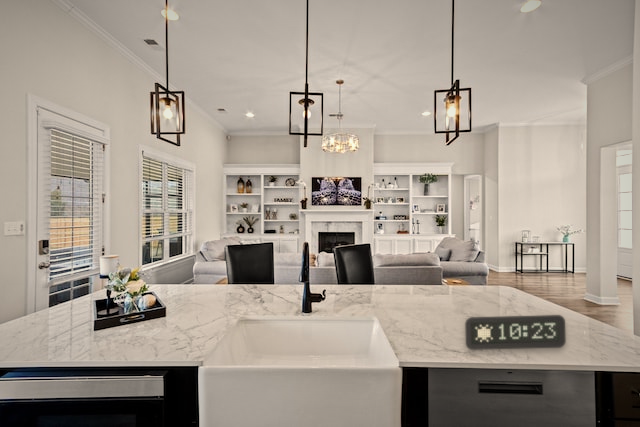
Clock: 10.23
